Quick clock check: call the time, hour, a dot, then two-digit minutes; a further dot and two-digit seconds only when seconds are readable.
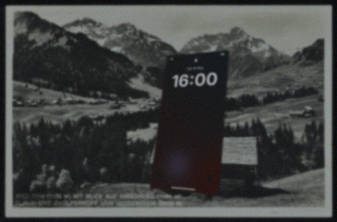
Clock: 16.00
